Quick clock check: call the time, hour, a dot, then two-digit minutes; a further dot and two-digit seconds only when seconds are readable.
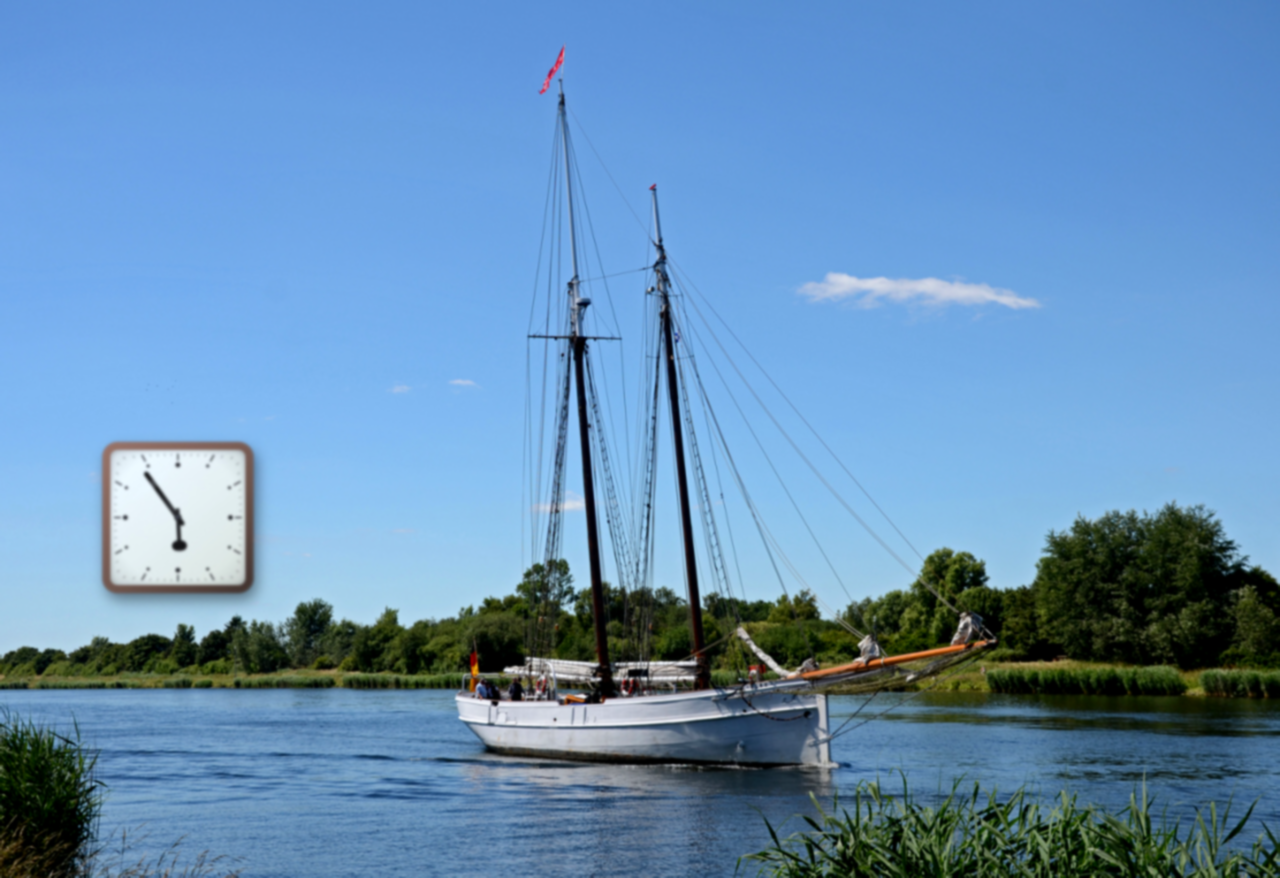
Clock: 5.54
